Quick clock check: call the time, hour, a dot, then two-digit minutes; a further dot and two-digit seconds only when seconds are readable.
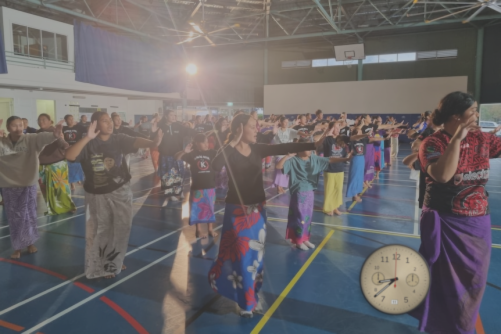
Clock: 8.38
